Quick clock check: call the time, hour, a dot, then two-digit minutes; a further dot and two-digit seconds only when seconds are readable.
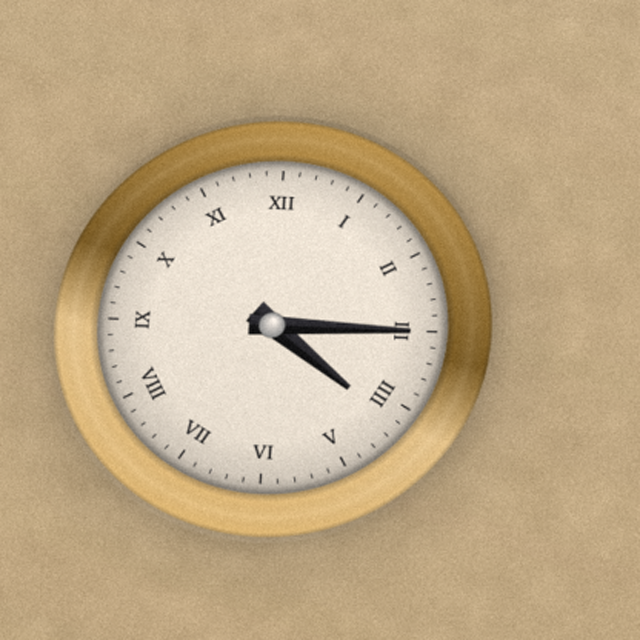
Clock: 4.15
